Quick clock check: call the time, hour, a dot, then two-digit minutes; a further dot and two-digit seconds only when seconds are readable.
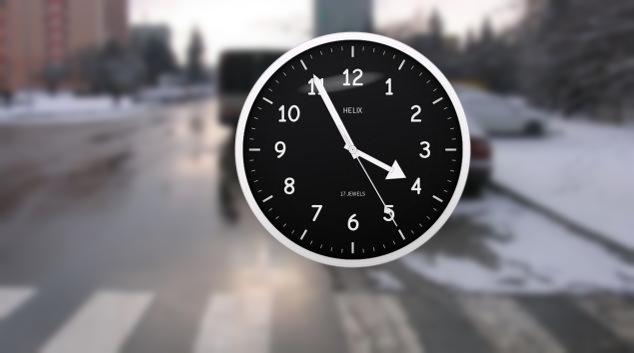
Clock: 3.55.25
